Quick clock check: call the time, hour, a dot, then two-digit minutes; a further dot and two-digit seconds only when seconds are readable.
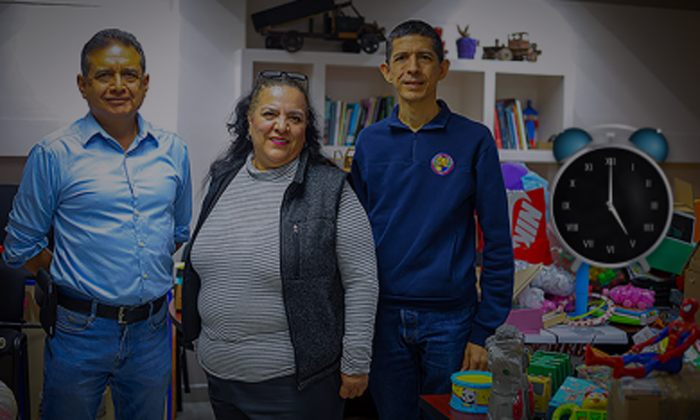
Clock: 5.00
